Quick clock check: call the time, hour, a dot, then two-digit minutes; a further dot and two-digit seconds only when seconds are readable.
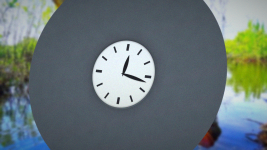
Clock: 12.17
